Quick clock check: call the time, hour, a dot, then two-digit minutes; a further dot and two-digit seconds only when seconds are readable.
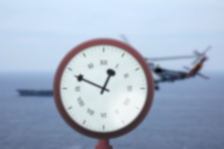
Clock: 12.49
